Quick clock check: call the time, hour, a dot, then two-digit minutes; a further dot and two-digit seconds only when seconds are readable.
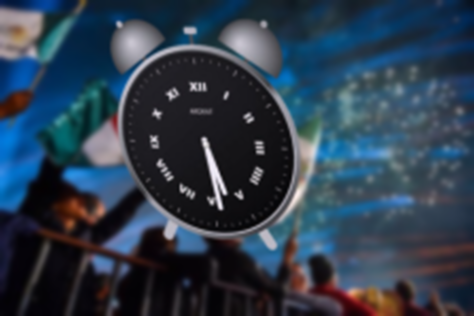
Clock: 5.29
